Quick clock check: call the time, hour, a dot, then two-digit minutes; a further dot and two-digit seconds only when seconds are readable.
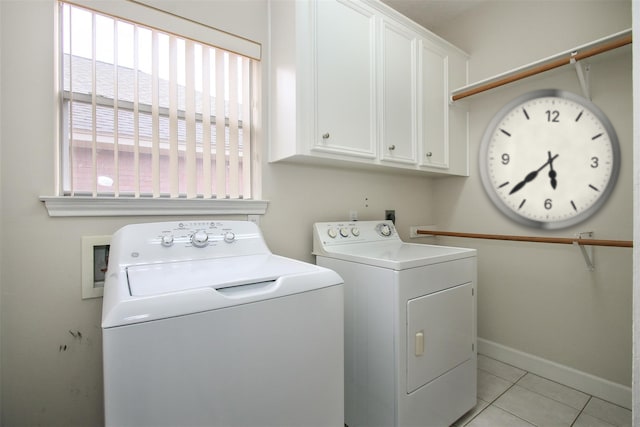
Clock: 5.38
